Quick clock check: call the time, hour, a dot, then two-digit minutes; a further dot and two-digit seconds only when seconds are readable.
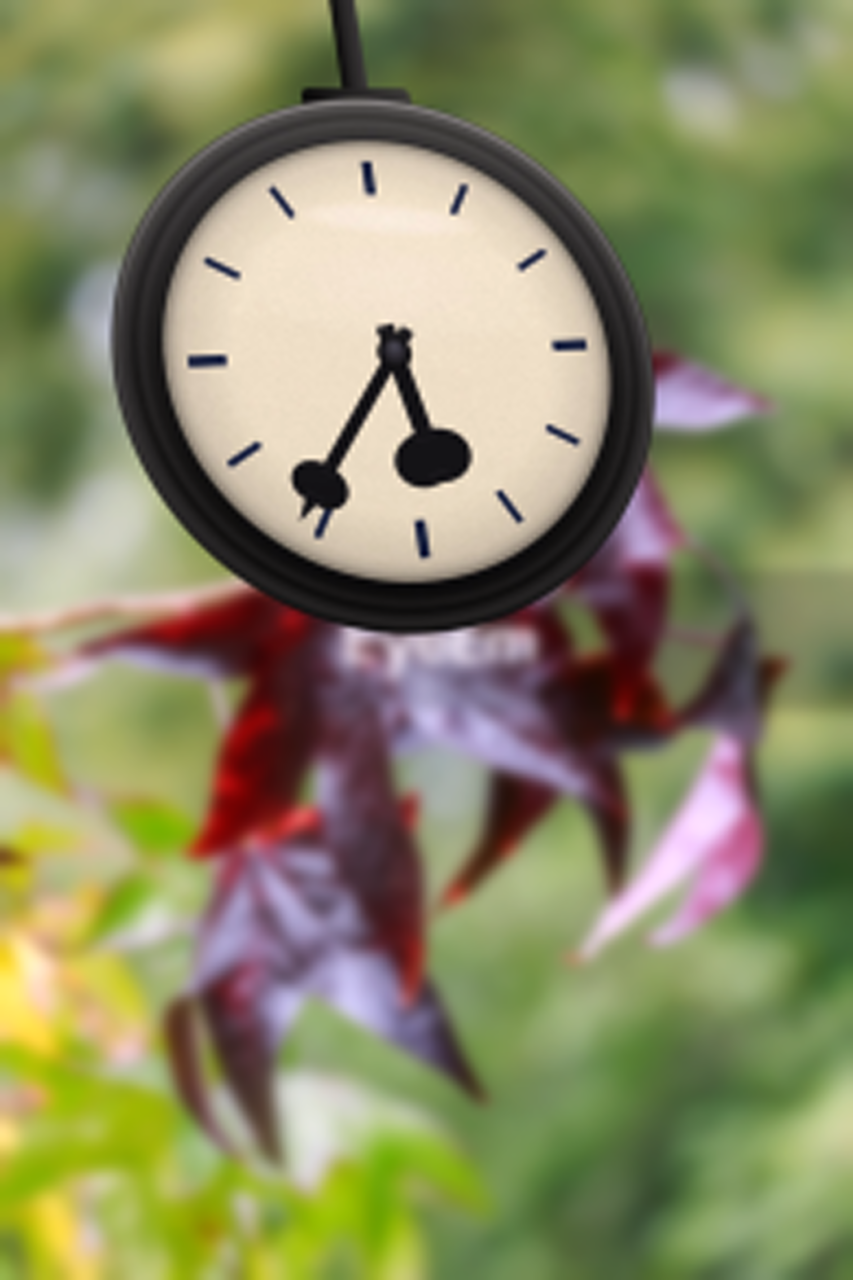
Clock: 5.36
